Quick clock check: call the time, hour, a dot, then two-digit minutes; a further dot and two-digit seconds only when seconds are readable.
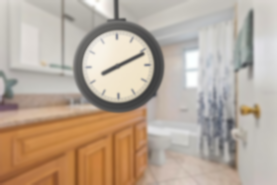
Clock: 8.11
